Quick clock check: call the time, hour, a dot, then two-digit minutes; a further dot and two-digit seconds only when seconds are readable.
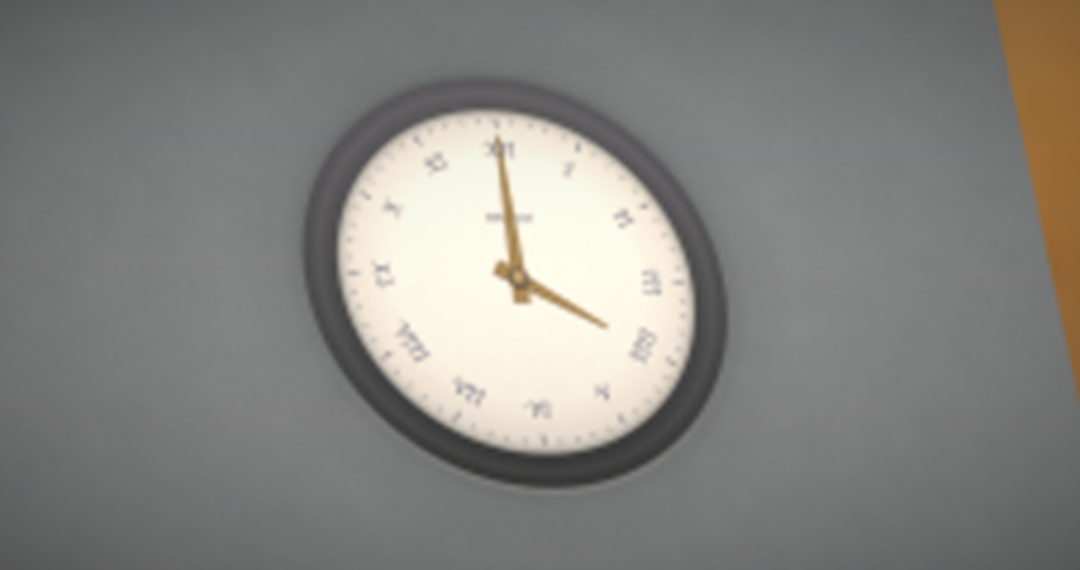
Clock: 4.00
